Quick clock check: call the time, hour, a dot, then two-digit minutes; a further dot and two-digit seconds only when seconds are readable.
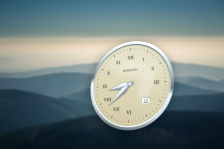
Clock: 8.38
